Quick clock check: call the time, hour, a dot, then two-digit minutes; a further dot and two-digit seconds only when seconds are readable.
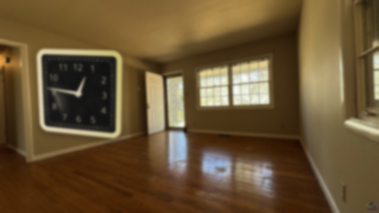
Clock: 12.46
